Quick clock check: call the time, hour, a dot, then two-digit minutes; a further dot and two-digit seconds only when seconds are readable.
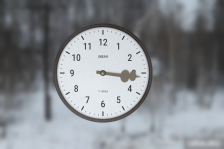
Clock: 3.16
